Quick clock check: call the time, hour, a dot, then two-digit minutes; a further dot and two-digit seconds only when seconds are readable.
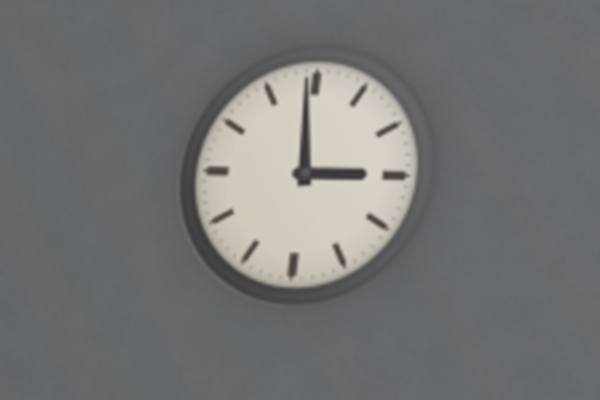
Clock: 2.59
